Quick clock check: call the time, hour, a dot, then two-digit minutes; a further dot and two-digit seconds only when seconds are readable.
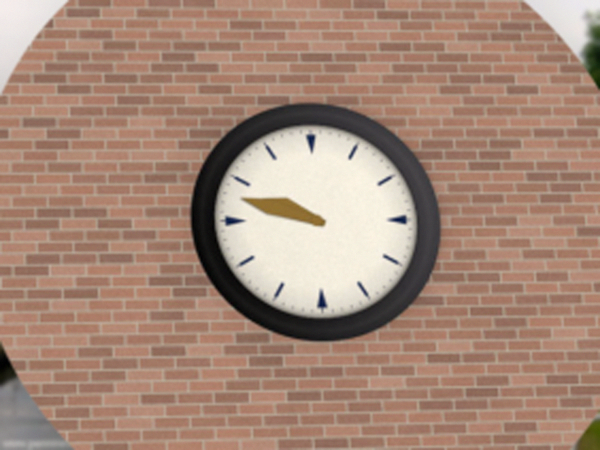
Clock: 9.48
